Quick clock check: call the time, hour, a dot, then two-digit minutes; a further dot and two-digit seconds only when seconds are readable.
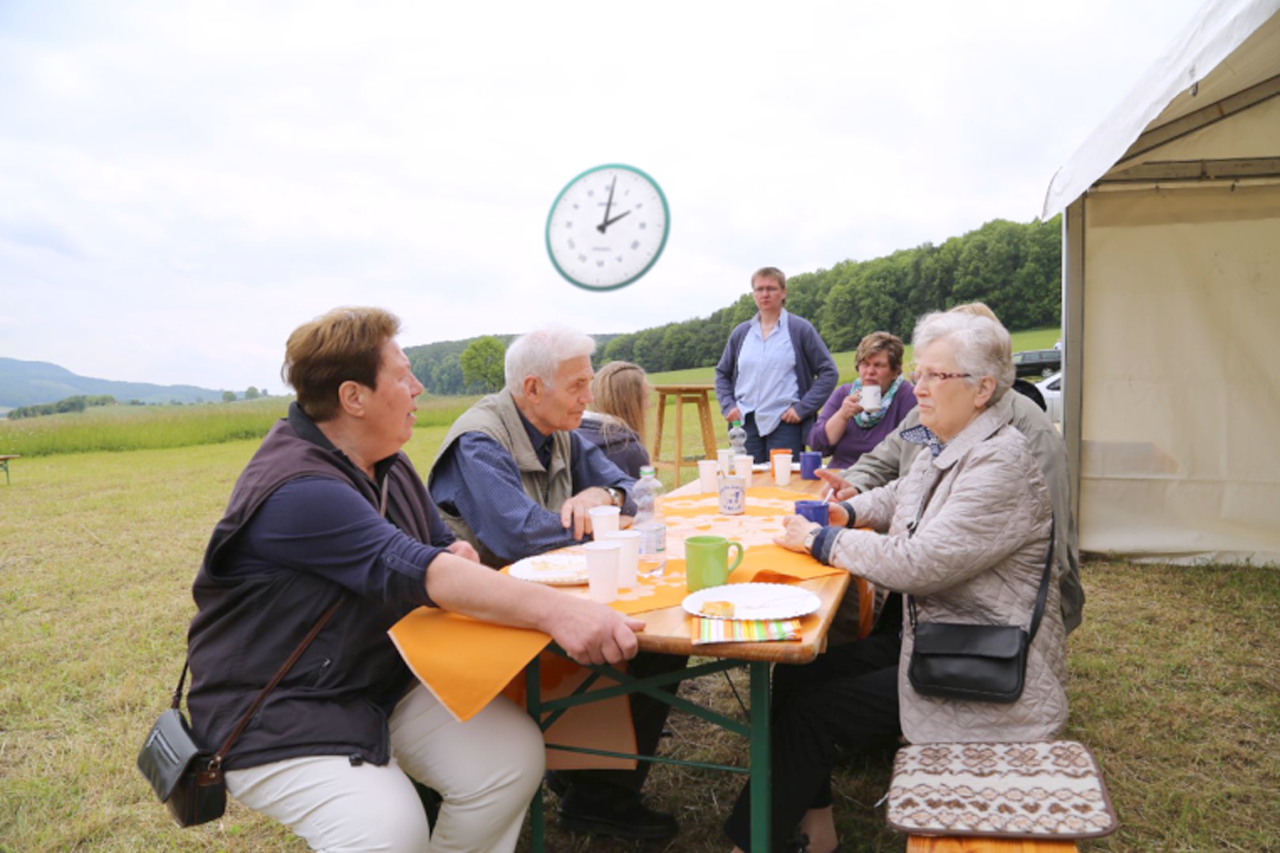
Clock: 2.01
